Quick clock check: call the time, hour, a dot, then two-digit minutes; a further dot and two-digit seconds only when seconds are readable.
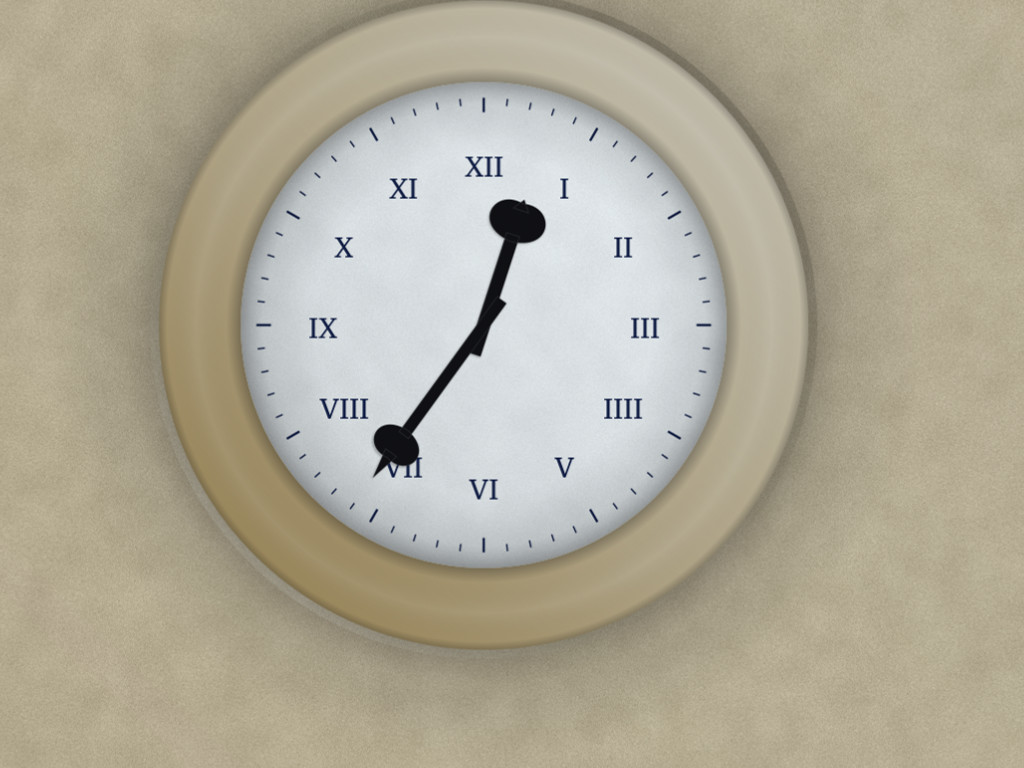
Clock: 12.36
